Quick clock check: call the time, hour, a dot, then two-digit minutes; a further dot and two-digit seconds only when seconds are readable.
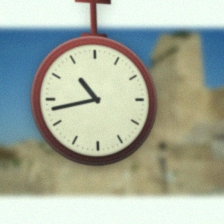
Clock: 10.43
